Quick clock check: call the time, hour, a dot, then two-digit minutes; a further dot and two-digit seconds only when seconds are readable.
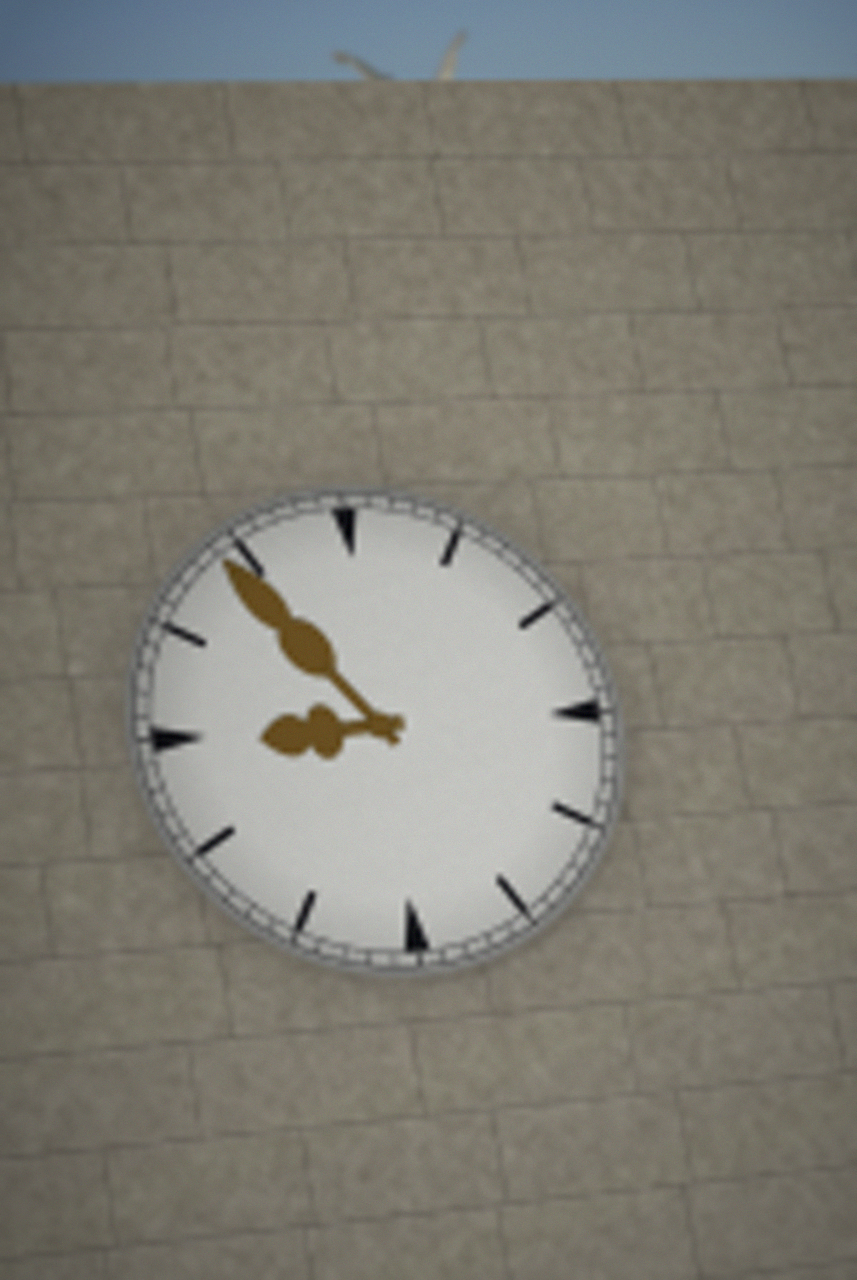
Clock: 8.54
